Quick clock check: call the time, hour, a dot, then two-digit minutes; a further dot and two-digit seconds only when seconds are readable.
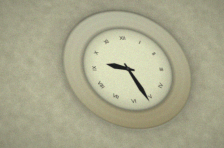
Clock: 9.26
